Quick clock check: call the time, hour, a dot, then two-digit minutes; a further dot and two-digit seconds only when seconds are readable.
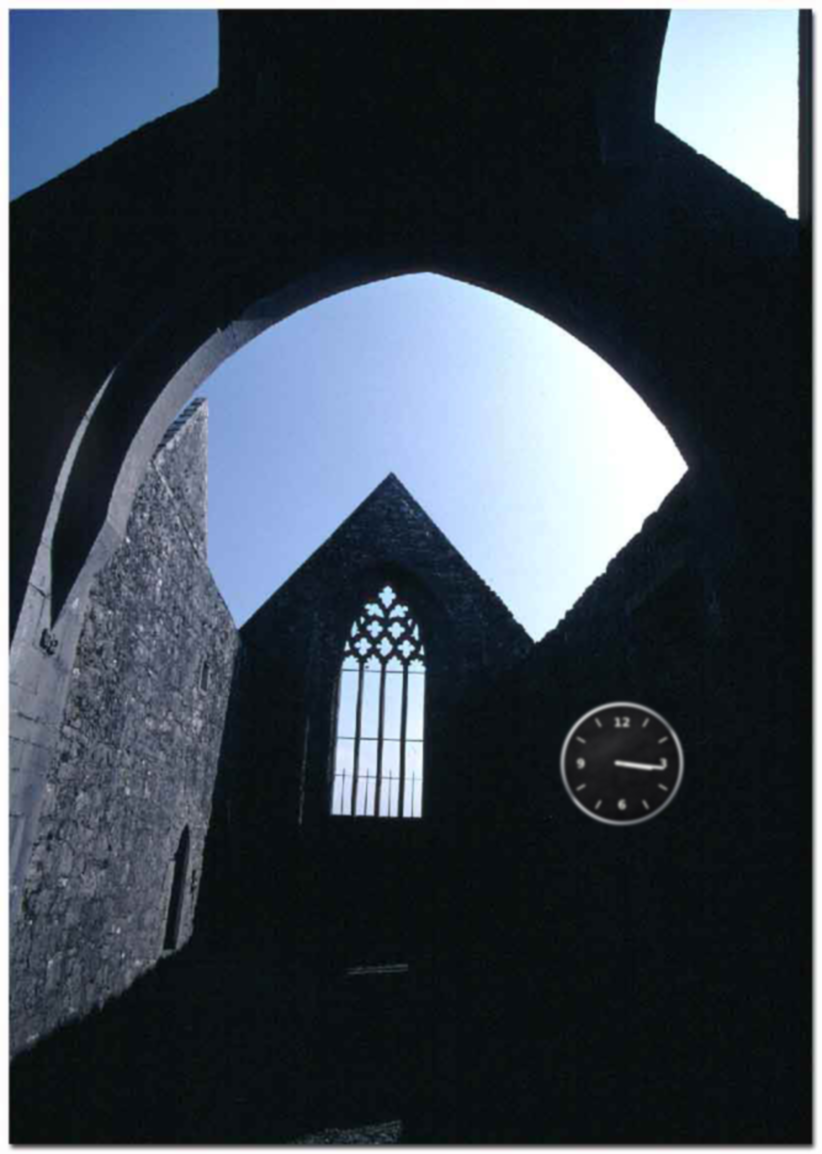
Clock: 3.16
